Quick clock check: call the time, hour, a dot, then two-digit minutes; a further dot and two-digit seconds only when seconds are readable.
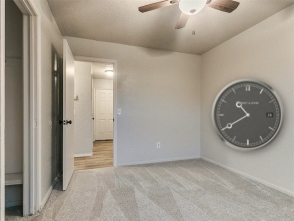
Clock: 10.40
